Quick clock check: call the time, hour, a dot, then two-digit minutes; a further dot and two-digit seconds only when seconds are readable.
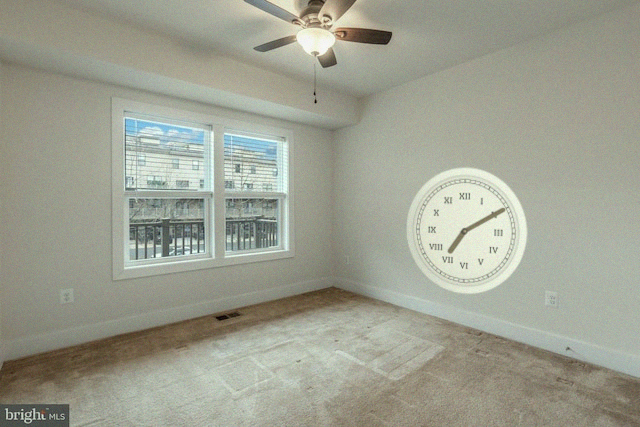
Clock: 7.10
